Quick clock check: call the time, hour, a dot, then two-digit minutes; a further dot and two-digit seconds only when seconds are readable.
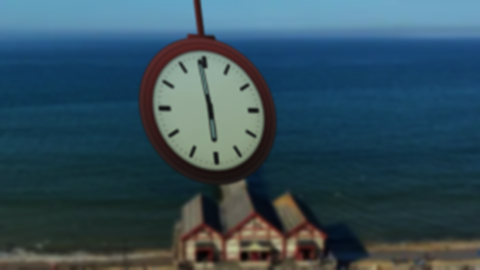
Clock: 5.59
